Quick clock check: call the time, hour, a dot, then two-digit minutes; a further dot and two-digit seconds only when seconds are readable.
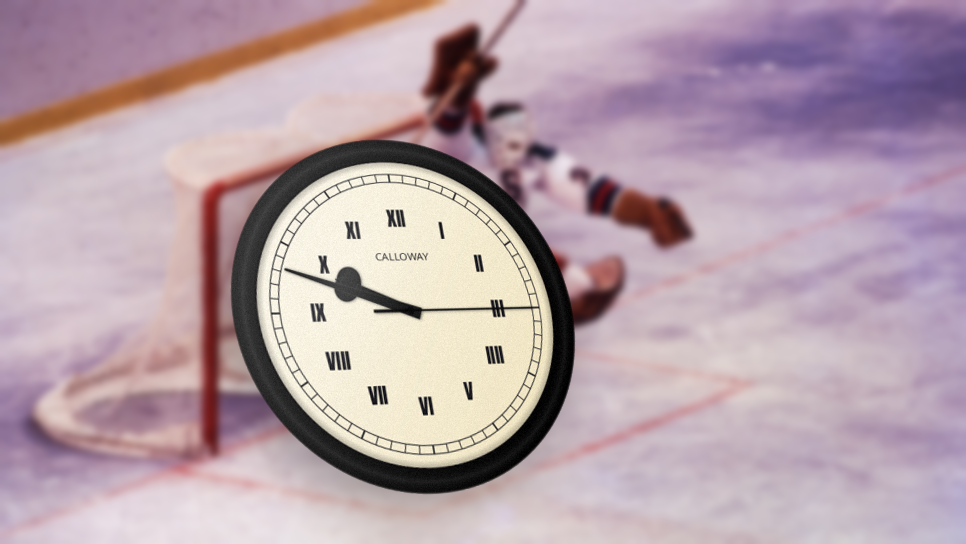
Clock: 9.48.15
